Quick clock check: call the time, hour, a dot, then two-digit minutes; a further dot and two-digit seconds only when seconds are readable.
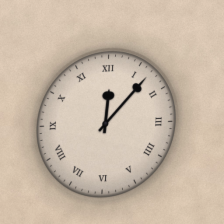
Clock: 12.07
